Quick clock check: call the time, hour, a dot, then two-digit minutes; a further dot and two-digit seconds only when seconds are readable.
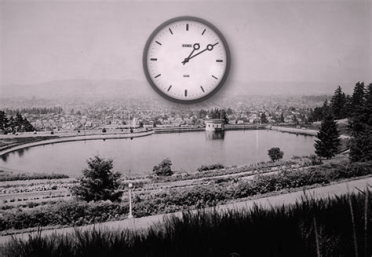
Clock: 1.10
